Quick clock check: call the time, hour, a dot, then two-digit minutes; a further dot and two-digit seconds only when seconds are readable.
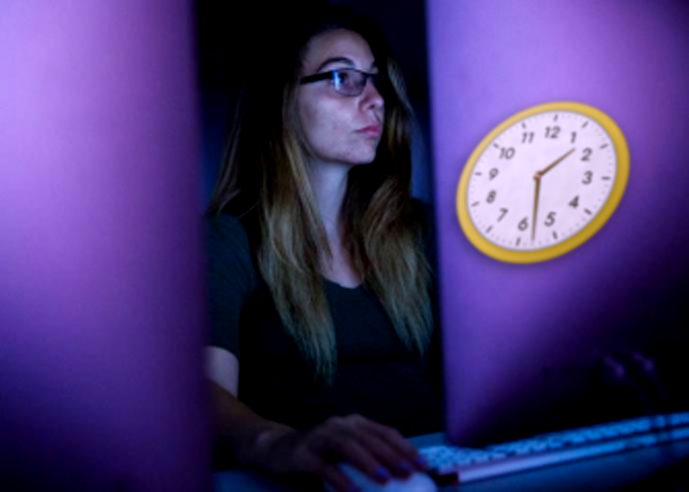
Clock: 1.28
